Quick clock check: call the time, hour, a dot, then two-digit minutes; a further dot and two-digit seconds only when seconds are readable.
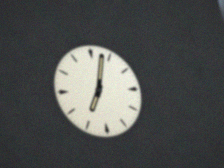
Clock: 7.03
